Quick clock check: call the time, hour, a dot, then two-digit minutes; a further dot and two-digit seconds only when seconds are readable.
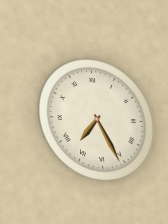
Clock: 7.26
